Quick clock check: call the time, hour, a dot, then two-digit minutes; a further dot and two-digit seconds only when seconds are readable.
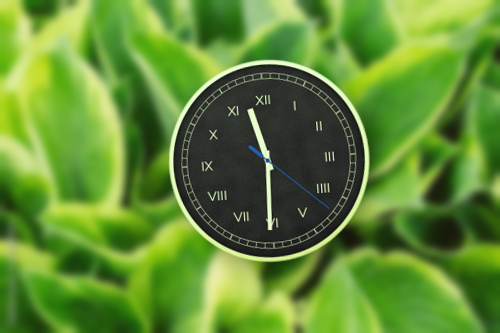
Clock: 11.30.22
